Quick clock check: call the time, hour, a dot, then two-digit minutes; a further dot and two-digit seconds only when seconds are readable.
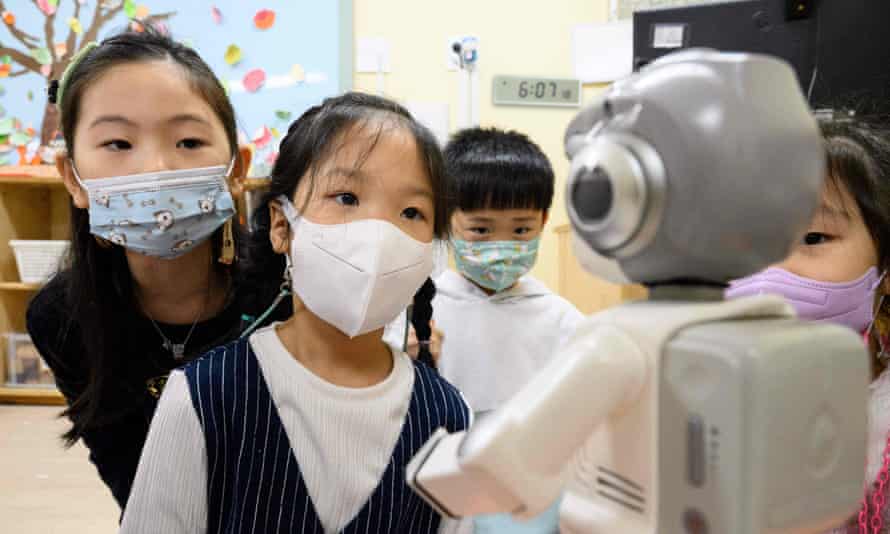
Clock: 6.07
